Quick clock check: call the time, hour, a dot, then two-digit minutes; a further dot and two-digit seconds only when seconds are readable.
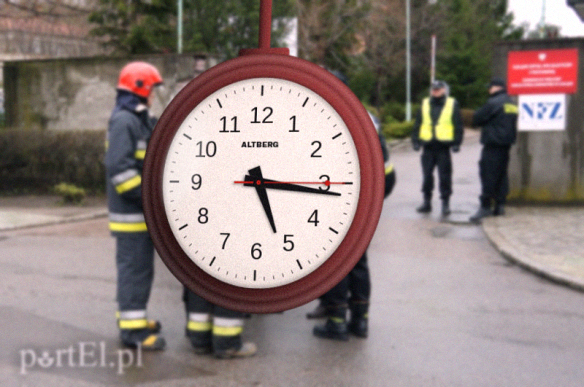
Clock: 5.16.15
